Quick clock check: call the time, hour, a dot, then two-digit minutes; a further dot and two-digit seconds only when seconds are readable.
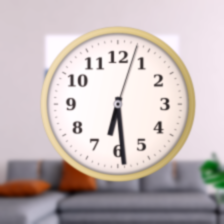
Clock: 6.29.03
